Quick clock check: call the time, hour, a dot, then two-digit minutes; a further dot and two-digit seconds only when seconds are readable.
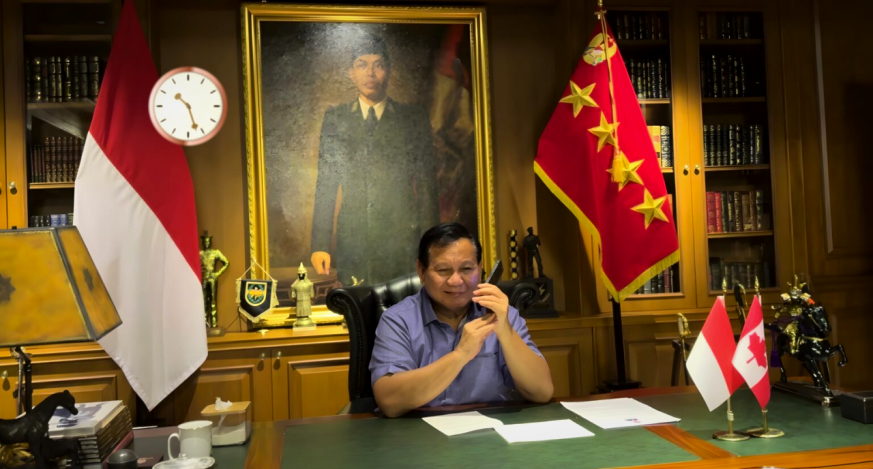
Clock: 10.27
